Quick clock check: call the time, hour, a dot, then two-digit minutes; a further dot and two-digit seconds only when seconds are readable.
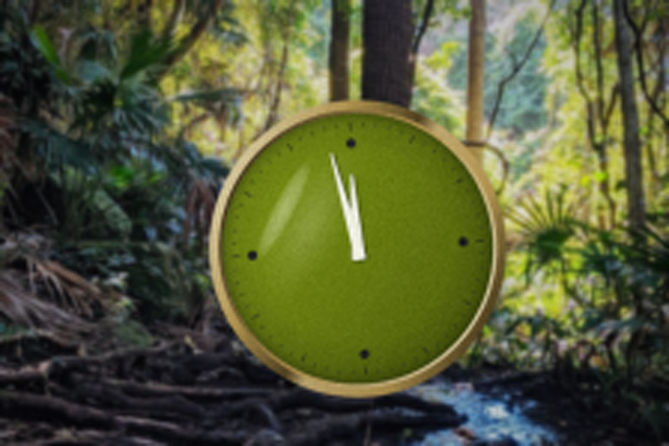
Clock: 11.58
